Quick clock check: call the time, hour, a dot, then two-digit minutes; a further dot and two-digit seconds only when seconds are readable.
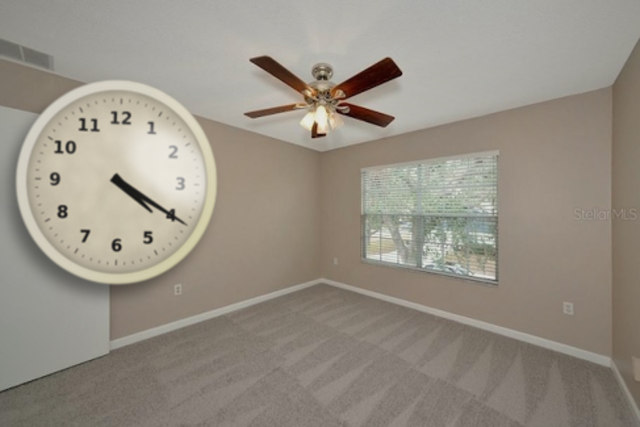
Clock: 4.20
